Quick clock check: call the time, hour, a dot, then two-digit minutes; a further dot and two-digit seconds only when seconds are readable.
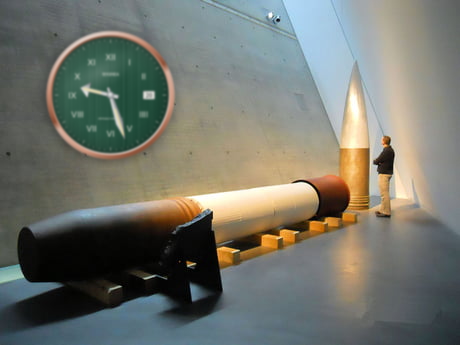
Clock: 9.27
